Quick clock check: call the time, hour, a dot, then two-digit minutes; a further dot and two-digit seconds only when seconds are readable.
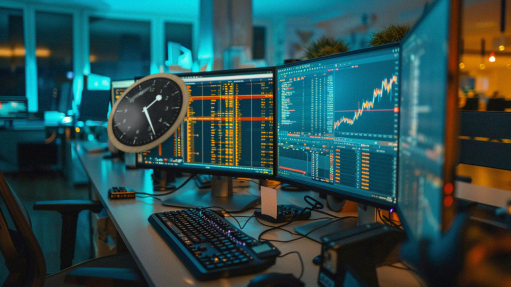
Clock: 1.24
